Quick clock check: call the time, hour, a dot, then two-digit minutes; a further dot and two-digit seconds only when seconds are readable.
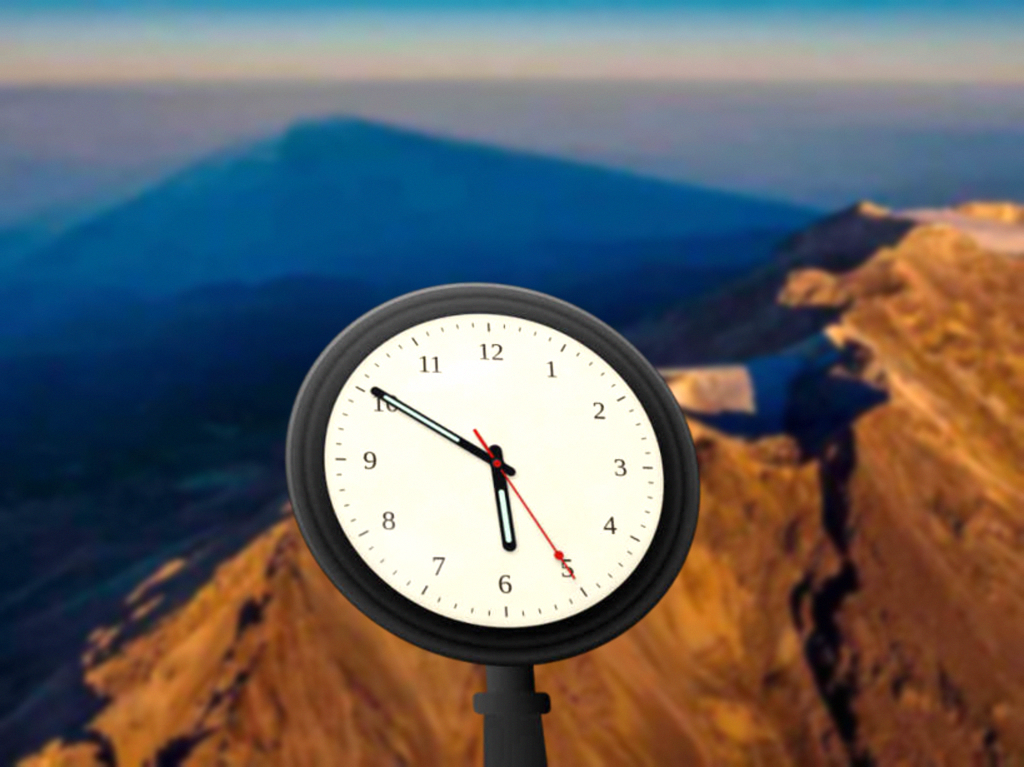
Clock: 5.50.25
